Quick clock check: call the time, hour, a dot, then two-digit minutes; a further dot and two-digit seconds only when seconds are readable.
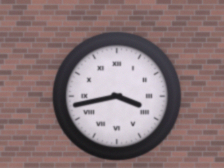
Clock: 3.43
